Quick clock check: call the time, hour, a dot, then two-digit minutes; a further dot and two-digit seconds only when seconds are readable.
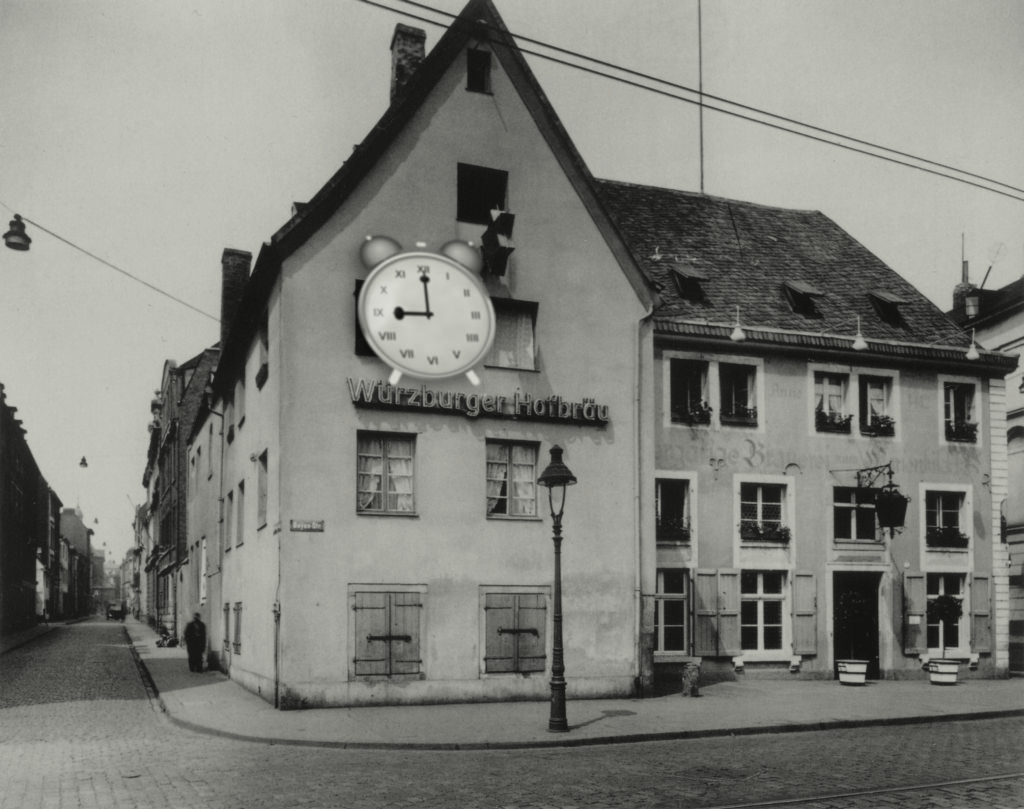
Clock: 9.00
